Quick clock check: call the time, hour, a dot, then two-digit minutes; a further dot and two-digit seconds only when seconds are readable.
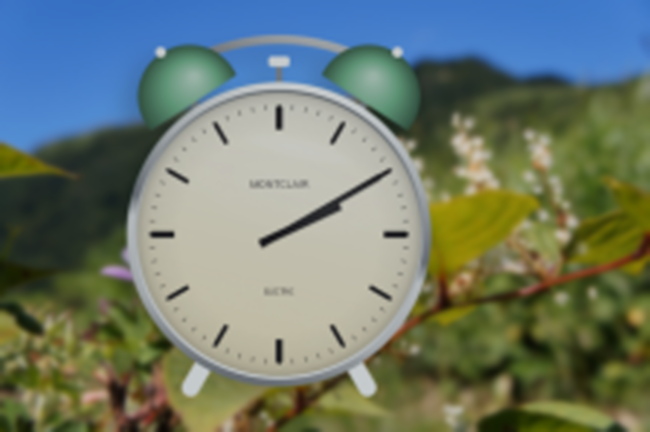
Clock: 2.10
